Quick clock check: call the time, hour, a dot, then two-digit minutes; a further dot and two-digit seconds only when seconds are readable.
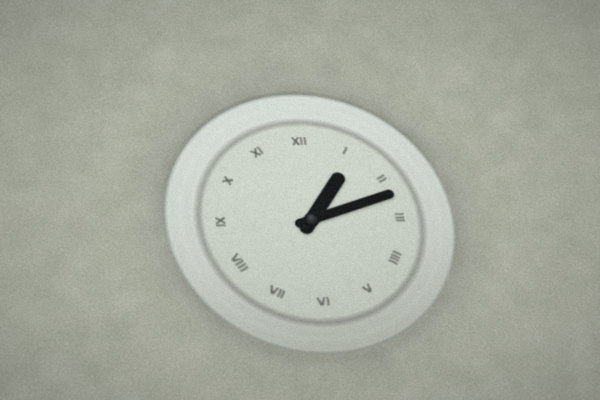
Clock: 1.12
